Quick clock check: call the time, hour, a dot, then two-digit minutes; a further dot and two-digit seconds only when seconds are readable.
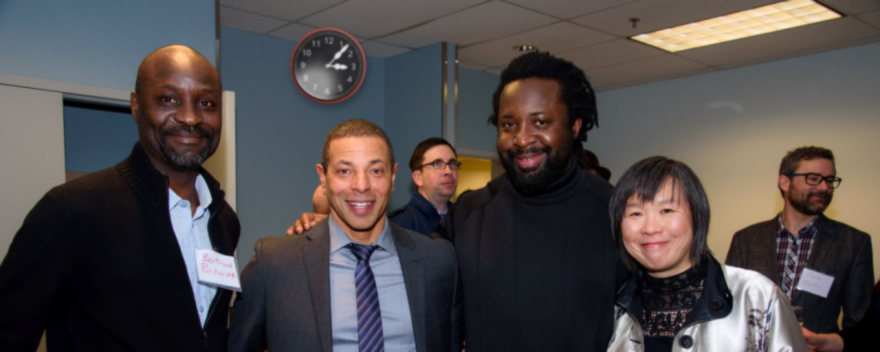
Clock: 3.07
